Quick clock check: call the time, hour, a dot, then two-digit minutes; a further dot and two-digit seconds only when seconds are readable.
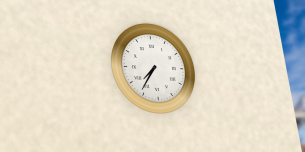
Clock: 7.36
